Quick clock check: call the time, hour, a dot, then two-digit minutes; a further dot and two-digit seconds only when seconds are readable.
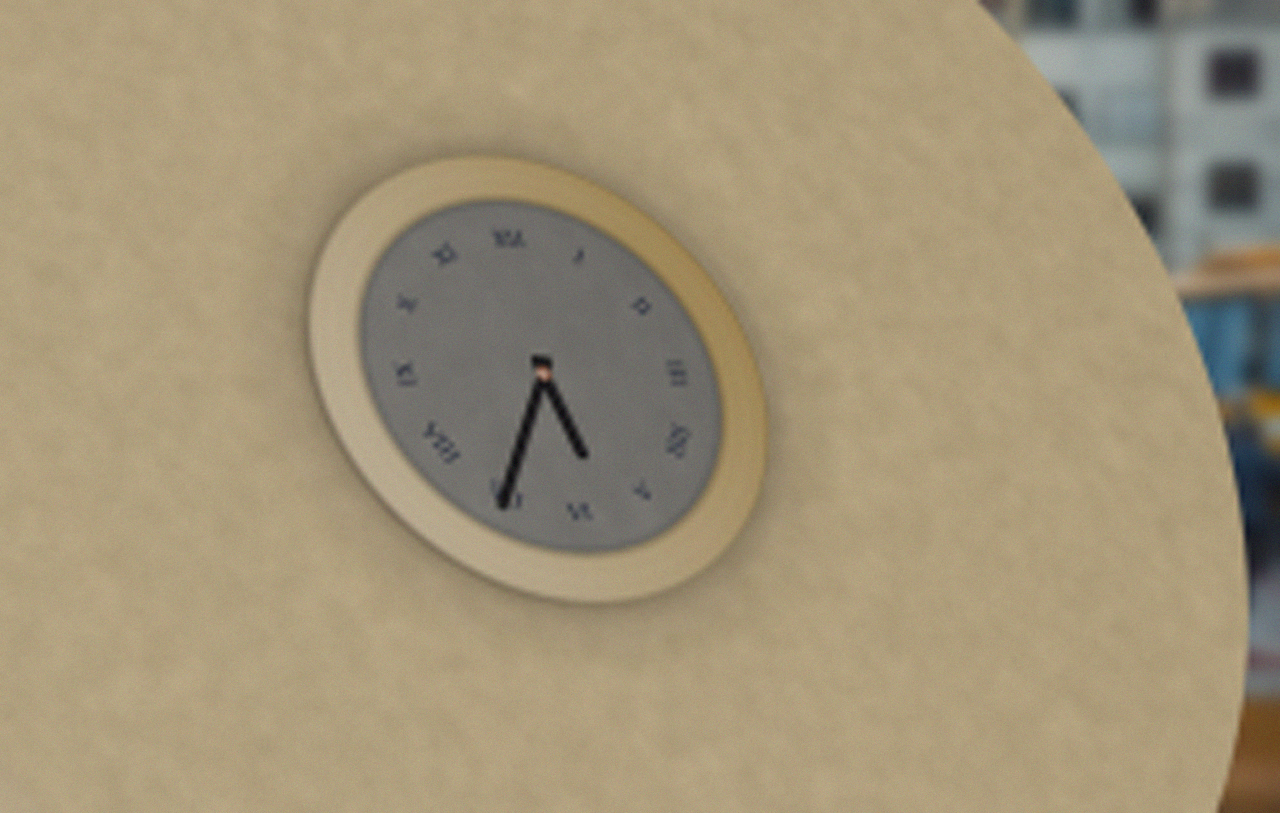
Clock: 5.35
